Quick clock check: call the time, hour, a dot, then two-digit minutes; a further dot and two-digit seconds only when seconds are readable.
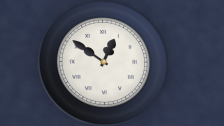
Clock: 12.51
